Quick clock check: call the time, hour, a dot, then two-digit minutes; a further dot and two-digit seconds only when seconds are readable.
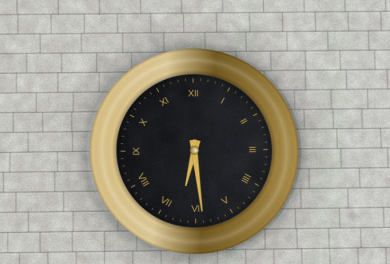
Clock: 6.29
